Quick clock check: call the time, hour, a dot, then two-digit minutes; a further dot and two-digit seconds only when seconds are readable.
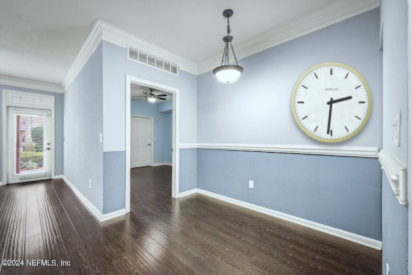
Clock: 2.31
